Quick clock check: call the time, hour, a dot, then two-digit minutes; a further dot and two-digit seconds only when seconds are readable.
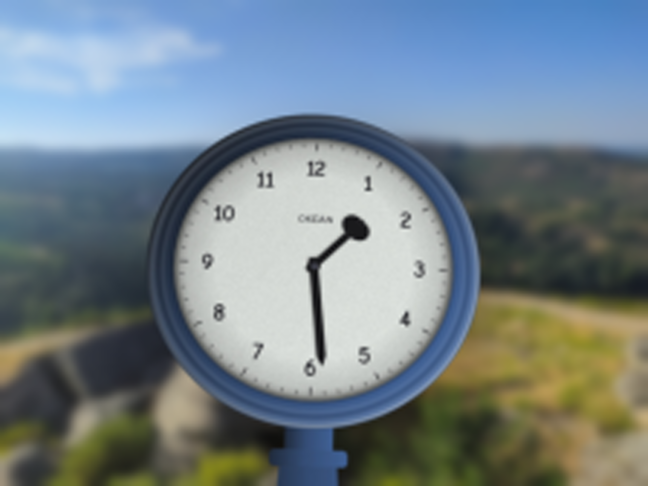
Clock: 1.29
